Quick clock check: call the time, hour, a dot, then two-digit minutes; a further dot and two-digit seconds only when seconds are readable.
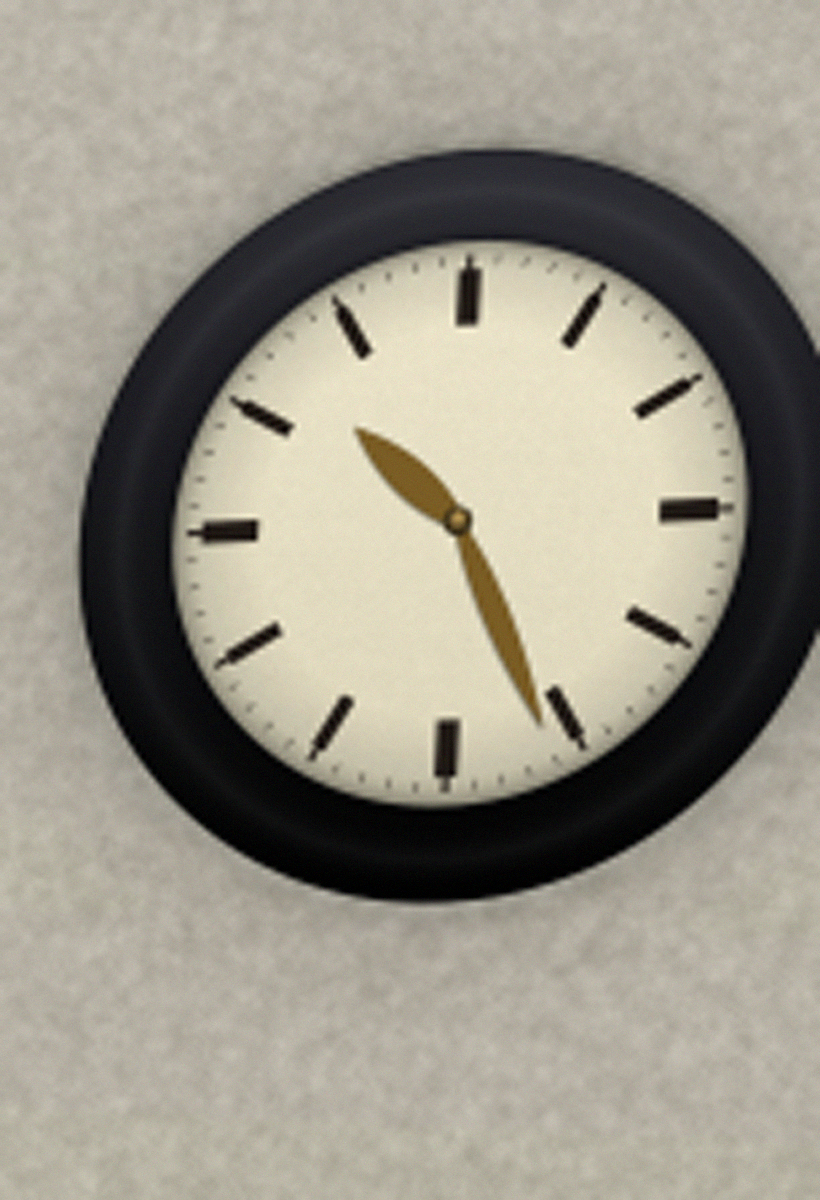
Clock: 10.26
